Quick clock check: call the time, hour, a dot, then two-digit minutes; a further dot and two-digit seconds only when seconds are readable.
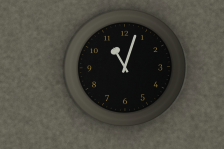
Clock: 11.03
